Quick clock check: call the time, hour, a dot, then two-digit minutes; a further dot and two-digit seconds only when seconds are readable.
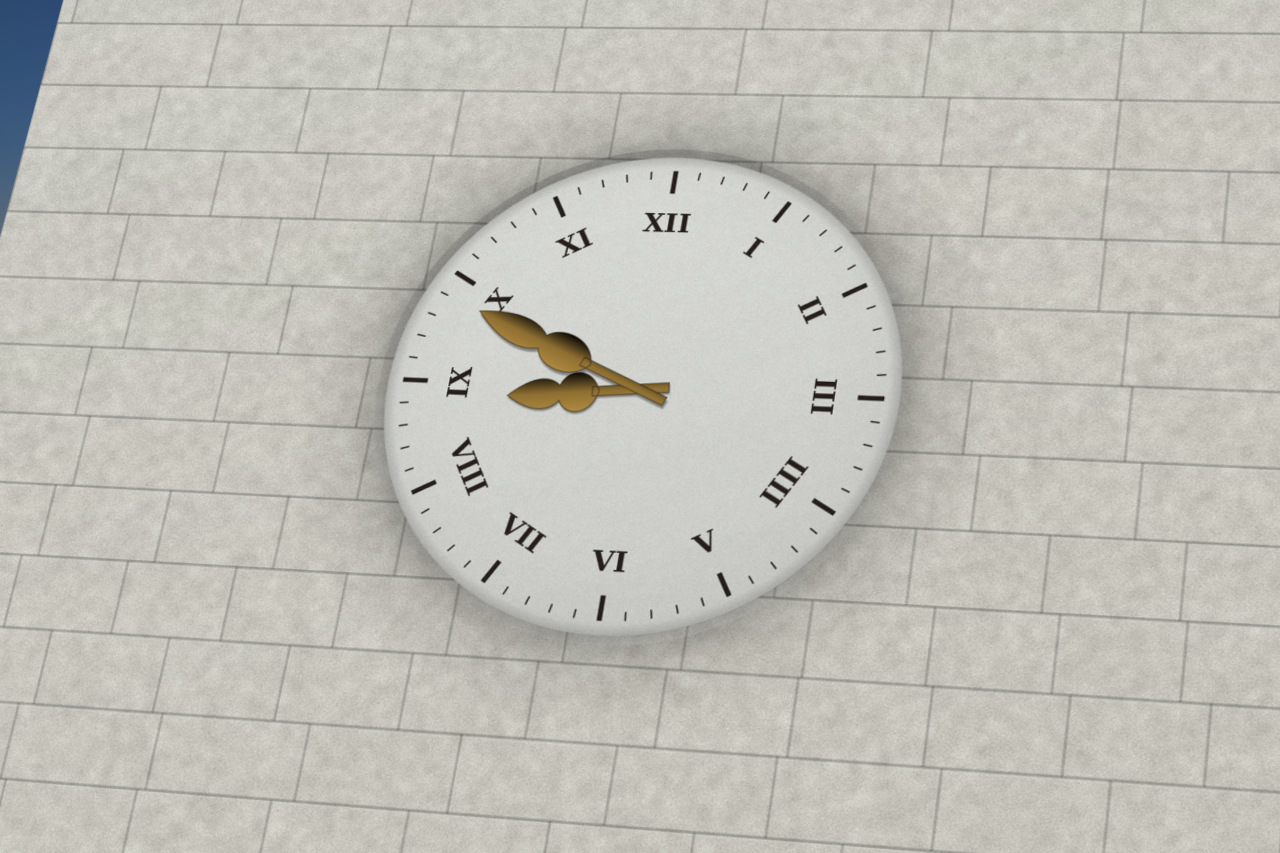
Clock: 8.49
